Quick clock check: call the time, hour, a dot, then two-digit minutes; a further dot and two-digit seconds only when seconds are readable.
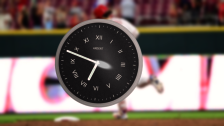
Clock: 6.48
